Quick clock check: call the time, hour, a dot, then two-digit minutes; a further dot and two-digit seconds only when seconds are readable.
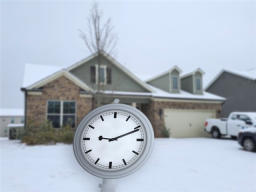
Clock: 9.11
